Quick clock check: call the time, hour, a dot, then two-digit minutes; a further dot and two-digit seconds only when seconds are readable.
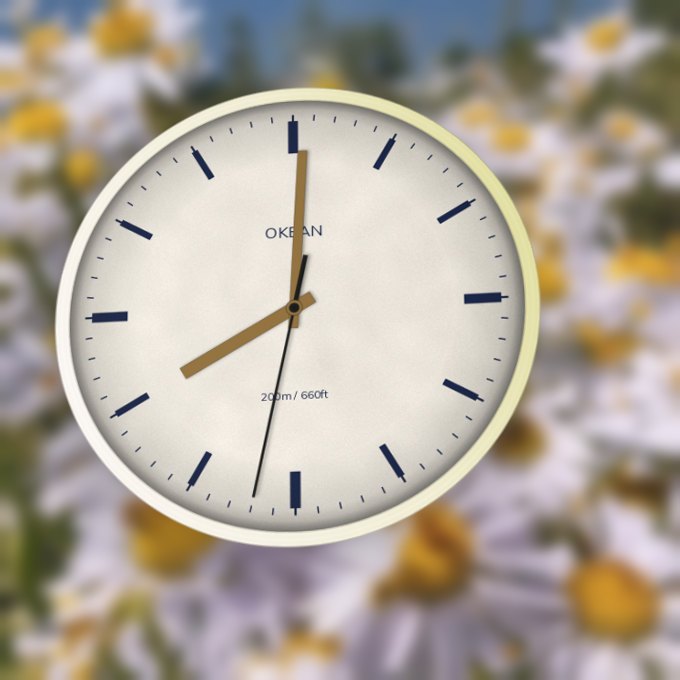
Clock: 8.00.32
